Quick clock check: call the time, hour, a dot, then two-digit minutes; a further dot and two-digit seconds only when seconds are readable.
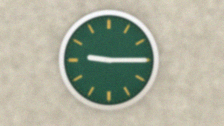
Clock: 9.15
